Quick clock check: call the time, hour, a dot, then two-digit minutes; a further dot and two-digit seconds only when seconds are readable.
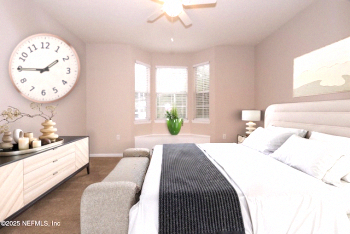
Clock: 1.45
